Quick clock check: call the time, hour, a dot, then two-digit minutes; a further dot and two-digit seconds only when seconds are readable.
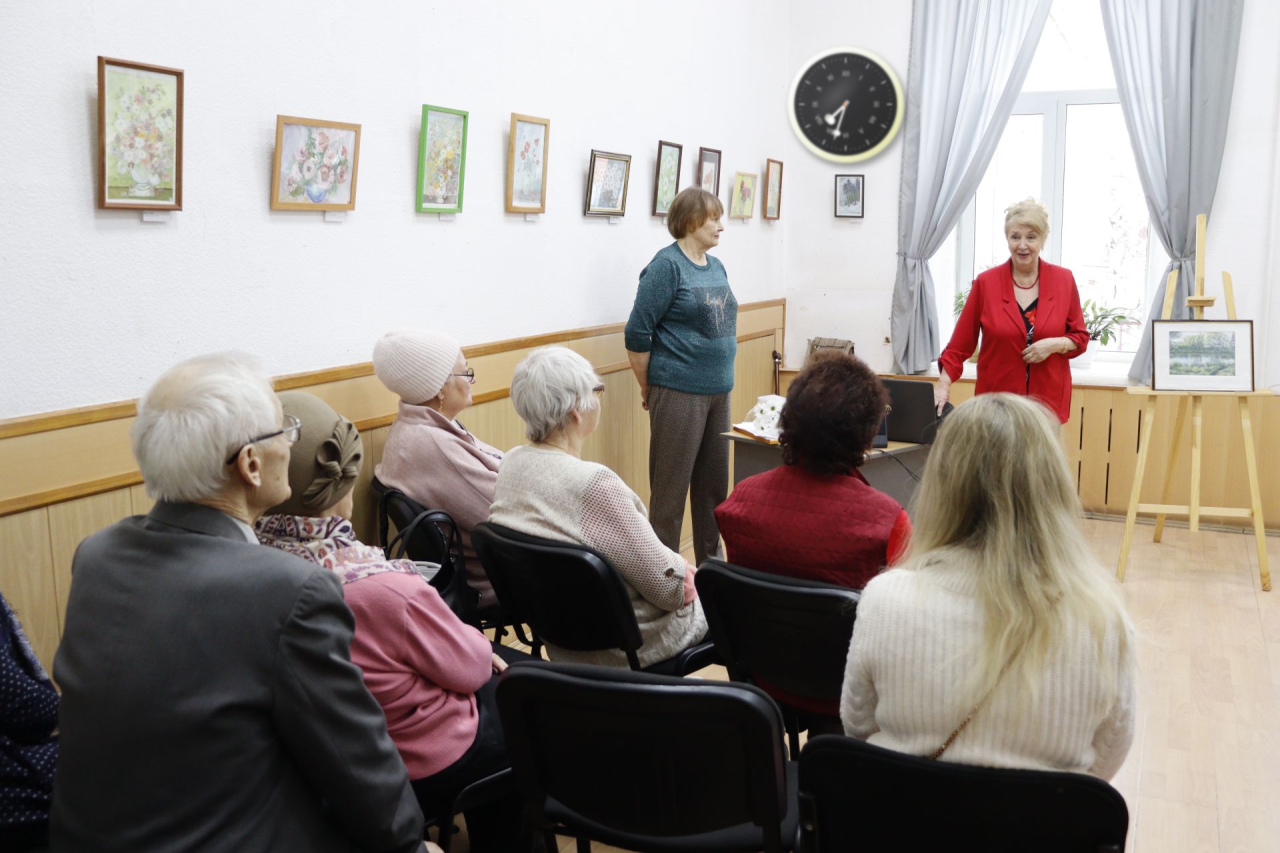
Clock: 7.33
